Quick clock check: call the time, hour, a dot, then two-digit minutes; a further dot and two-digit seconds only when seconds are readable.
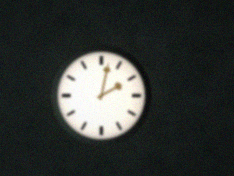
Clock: 2.02
